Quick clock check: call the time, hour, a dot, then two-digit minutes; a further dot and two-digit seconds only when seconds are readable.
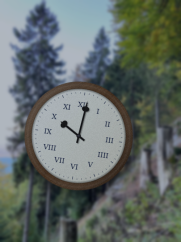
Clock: 10.01
